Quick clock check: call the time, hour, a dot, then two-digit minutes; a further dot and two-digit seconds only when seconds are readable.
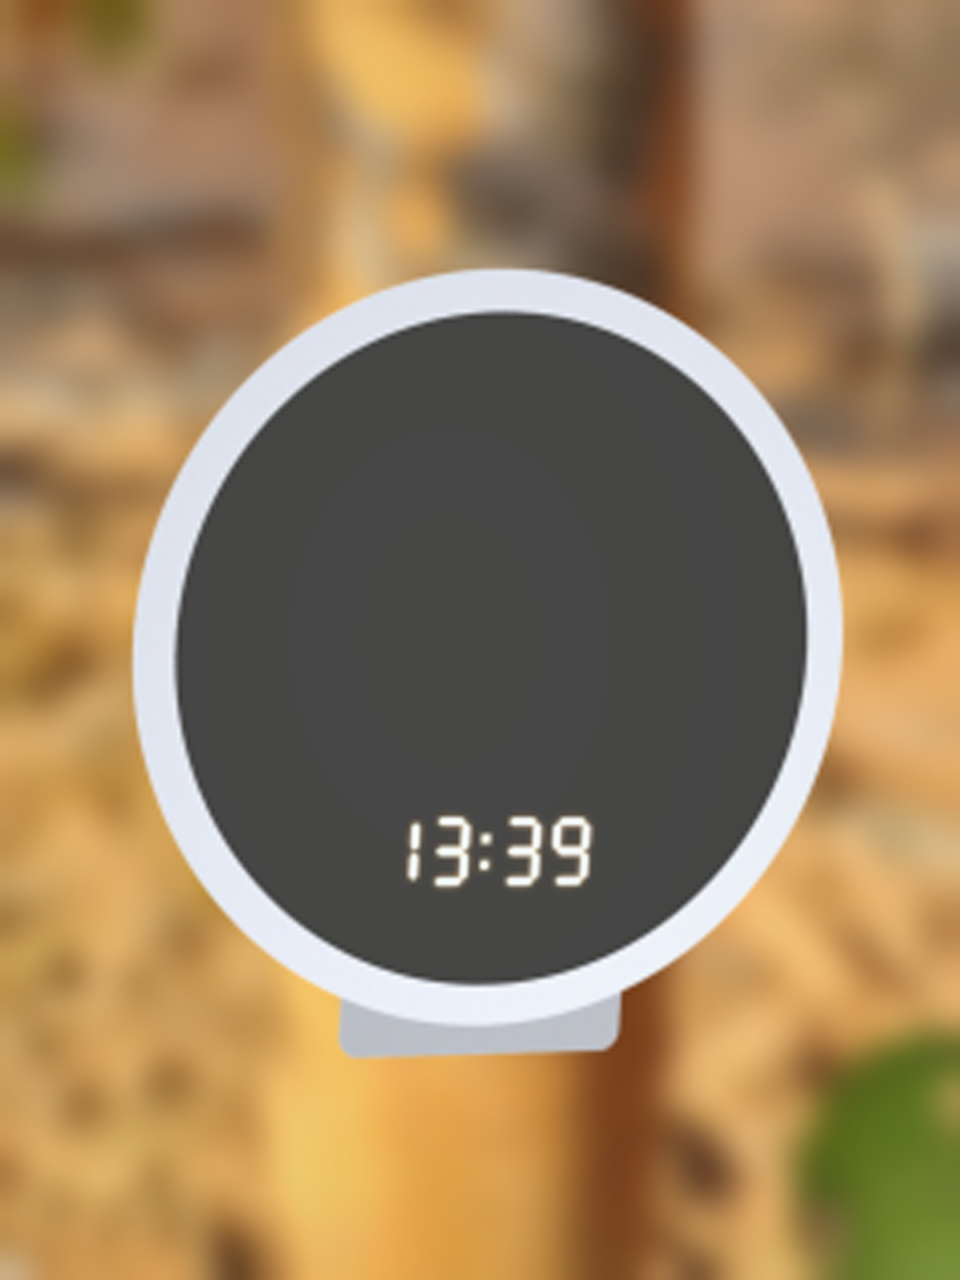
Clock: 13.39
